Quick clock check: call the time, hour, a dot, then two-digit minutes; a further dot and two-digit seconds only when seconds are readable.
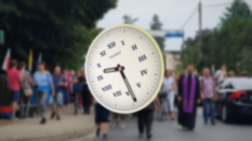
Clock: 9.29
